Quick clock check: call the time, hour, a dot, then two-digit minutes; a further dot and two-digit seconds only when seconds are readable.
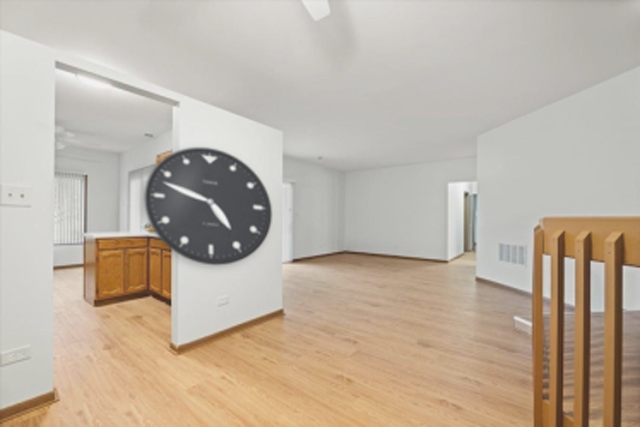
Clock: 4.48
